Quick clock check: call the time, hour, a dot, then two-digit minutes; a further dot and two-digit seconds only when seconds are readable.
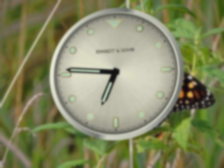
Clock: 6.46
